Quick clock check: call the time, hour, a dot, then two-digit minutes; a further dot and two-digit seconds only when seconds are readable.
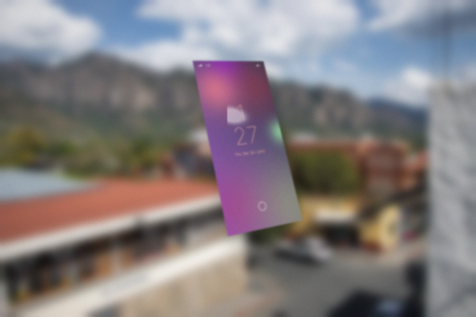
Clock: 1.27
